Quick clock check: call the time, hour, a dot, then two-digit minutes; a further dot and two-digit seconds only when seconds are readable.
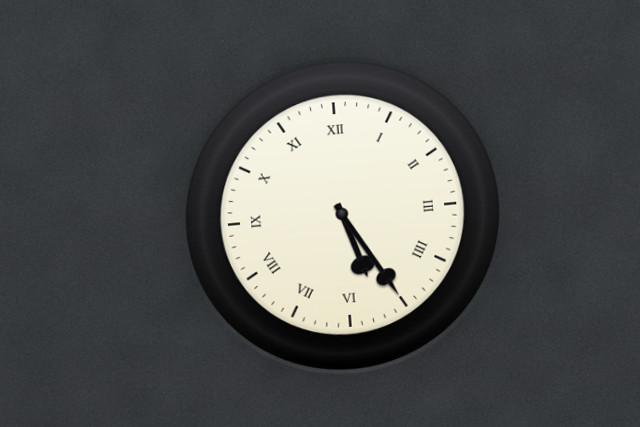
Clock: 5.25
